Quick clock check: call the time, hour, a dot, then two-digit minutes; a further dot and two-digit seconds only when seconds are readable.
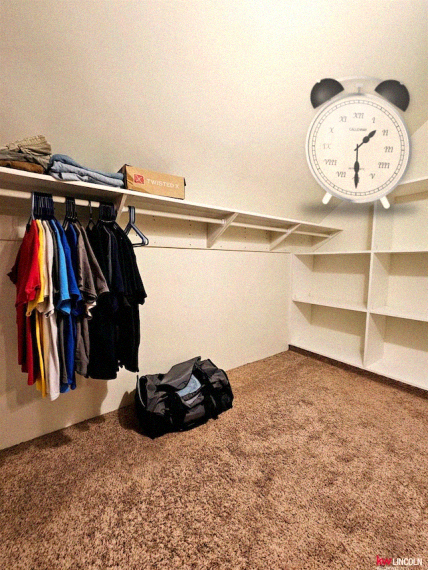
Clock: 1.30
